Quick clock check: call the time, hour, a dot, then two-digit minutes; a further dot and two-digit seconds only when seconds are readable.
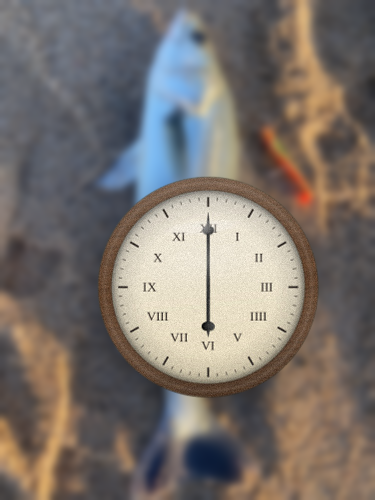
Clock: 6.00
